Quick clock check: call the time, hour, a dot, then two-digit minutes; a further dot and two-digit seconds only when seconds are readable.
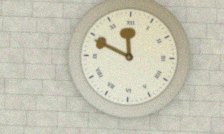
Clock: 11.49
